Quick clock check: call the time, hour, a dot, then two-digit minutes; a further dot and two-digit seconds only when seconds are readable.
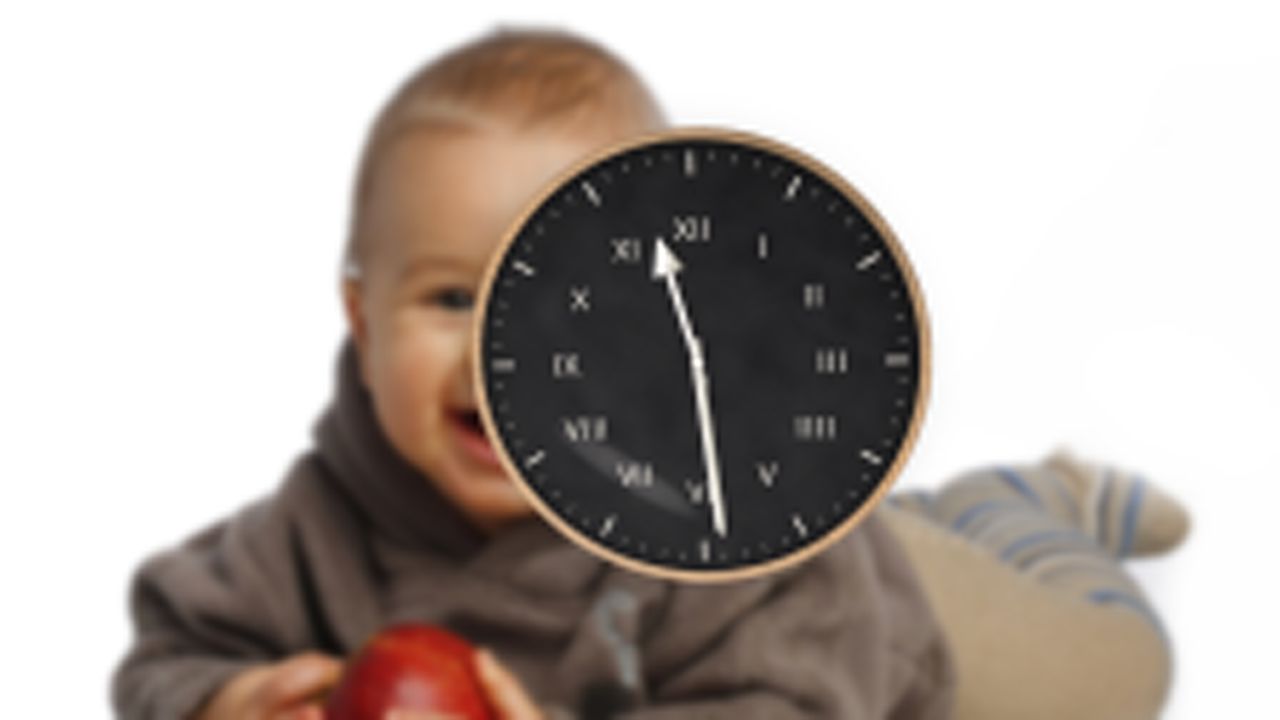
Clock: 11.29
